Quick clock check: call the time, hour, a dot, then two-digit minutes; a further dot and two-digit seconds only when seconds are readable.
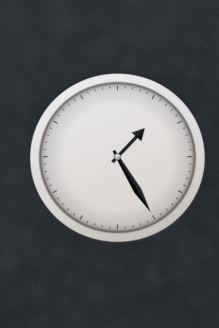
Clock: 1.25
